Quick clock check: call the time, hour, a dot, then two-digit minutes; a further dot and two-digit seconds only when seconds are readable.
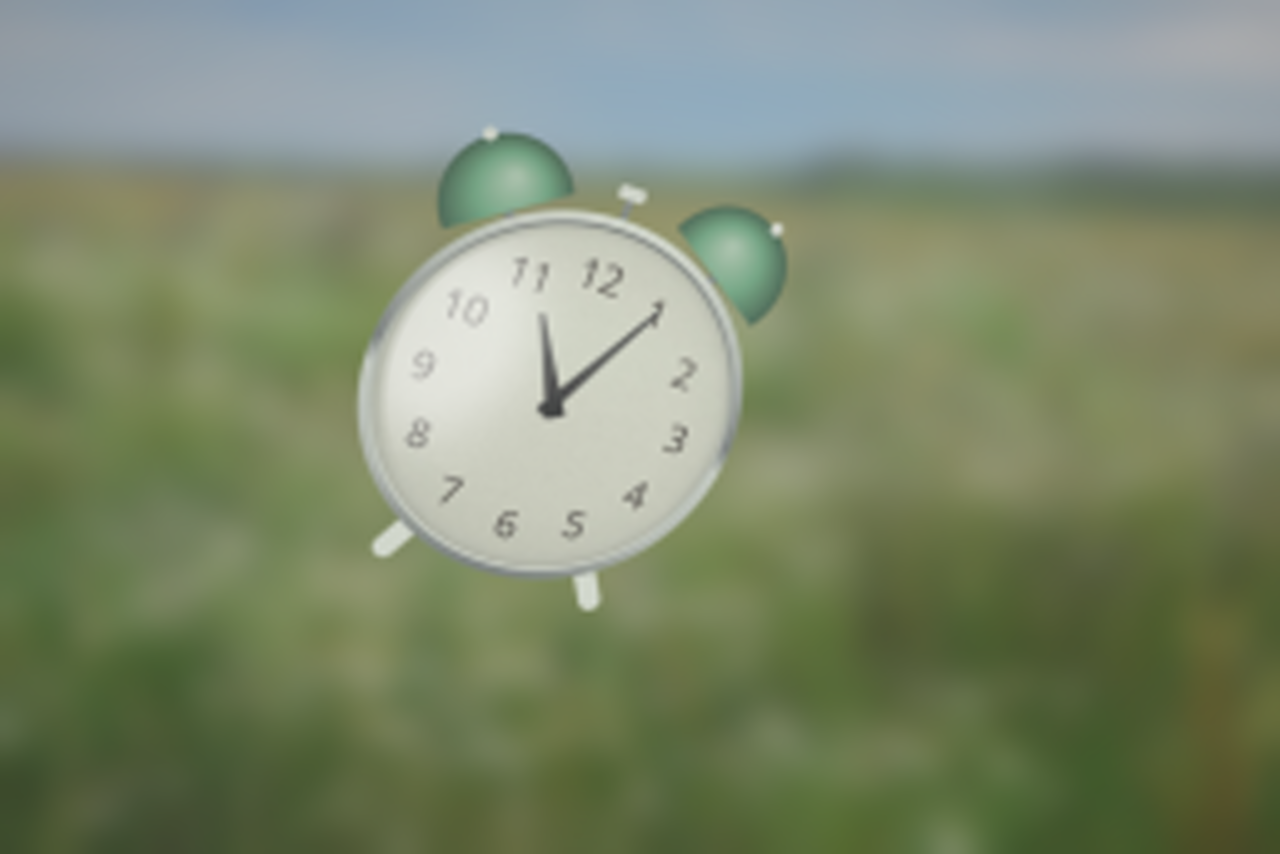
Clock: 11.05
